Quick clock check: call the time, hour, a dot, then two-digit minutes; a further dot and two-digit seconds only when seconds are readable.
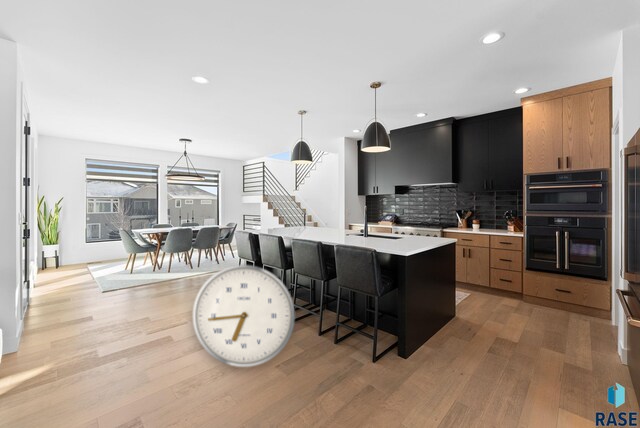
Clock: 6.44
